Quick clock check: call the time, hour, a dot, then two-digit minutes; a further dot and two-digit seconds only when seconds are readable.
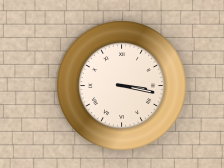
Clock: 3.17
